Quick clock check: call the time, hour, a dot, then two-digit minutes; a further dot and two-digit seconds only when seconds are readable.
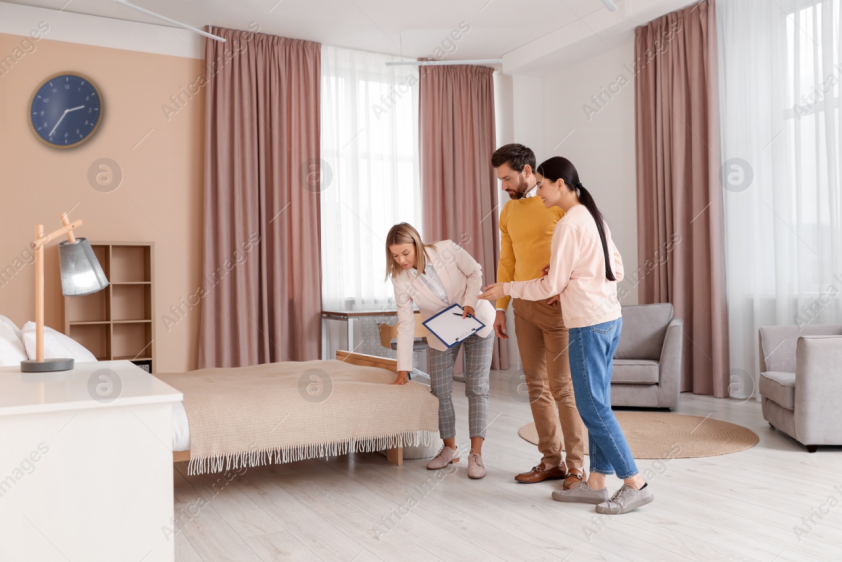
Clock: 2.36
